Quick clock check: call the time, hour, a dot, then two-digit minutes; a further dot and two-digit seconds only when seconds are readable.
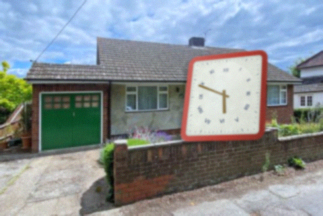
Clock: 5.49
